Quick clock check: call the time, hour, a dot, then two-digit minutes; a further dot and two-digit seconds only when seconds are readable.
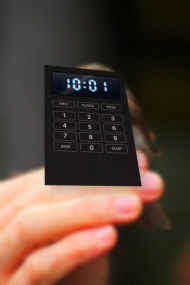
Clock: 10.01
